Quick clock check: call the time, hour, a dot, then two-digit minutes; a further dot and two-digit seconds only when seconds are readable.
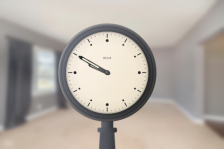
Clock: 9.50
